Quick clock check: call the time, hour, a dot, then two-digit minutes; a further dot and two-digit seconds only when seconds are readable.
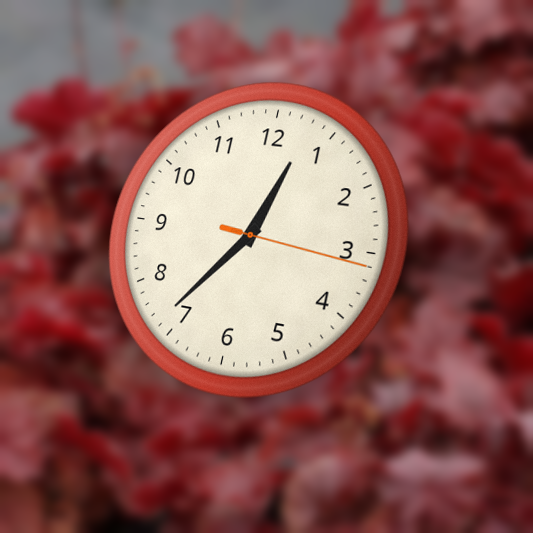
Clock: 12.36.16
